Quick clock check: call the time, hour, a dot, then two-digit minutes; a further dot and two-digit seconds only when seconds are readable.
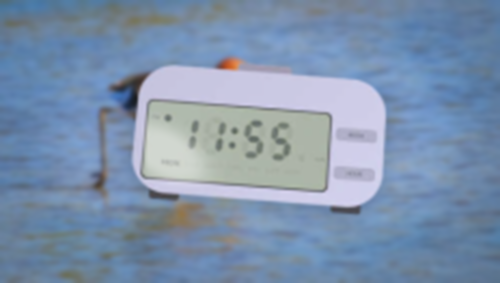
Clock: 11.55
